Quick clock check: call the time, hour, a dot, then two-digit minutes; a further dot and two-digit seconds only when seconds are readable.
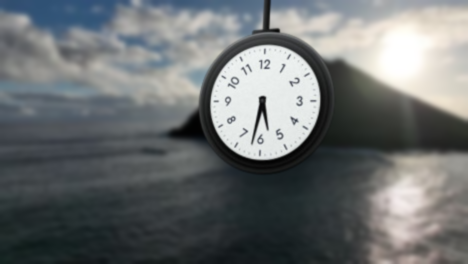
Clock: 5.32
